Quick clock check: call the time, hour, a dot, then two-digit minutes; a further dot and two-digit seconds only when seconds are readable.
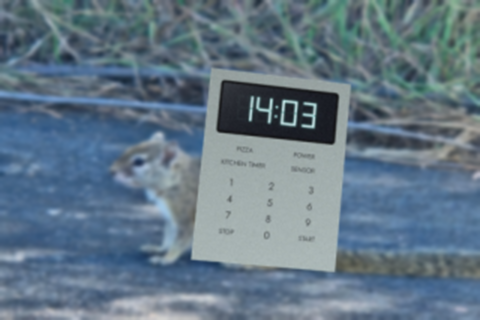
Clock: 14.03
